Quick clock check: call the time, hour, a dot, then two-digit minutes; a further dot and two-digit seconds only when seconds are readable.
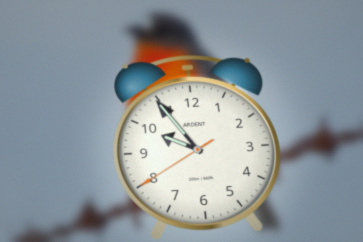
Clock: 9.54.40
